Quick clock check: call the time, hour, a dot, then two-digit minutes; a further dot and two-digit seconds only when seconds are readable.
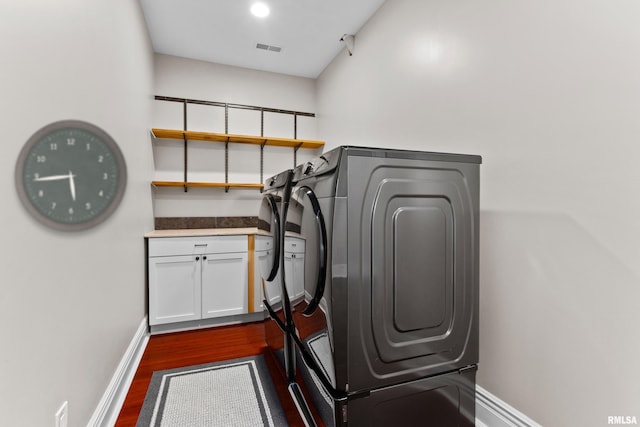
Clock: 5.44
